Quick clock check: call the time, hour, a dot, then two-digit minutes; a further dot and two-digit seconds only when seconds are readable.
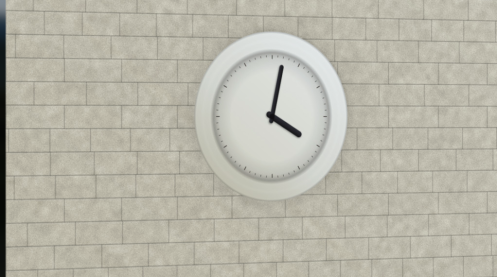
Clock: 4.02
